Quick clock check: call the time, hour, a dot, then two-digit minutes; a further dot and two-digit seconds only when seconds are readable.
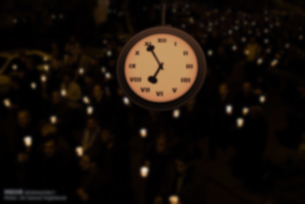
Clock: 6.55
